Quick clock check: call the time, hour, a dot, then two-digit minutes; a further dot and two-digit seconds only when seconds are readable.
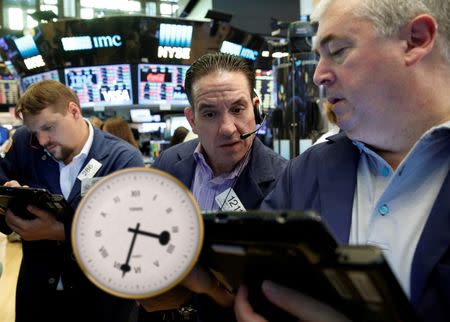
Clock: 3.33
